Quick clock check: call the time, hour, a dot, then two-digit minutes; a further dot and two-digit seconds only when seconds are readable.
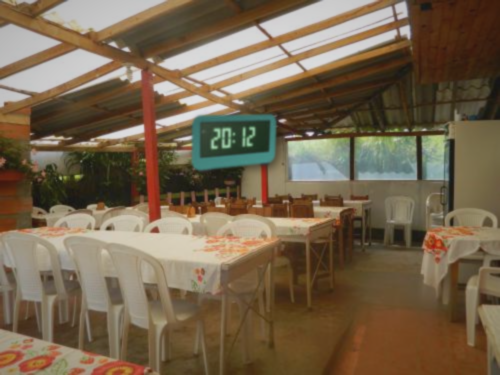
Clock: 20.12
